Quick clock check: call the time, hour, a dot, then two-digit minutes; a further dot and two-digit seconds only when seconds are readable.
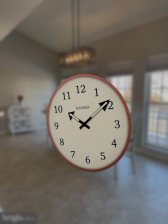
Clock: 10.09
